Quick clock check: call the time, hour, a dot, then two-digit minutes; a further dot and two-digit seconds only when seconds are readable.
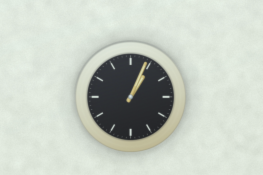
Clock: 1.04
